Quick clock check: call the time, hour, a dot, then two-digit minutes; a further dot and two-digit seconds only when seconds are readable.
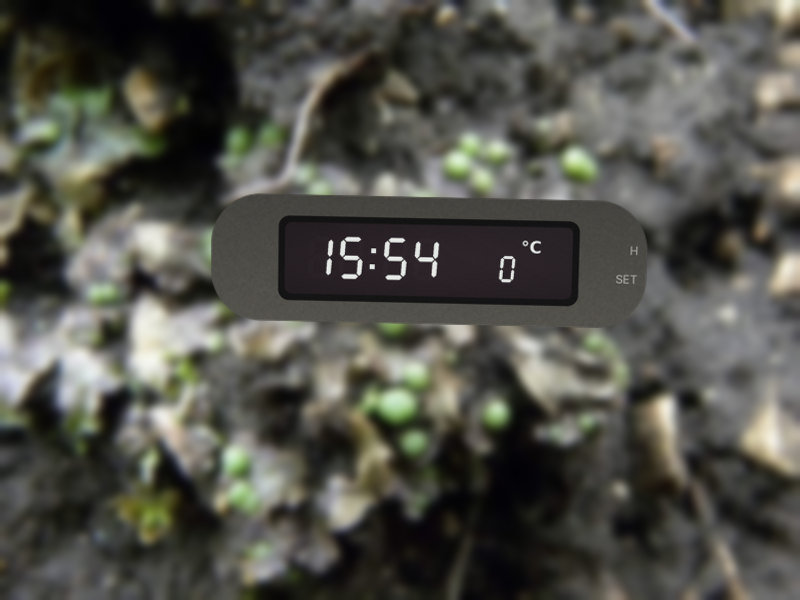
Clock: 15.54
